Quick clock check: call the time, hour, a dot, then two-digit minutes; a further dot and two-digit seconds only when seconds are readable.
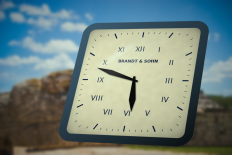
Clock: 5.48
